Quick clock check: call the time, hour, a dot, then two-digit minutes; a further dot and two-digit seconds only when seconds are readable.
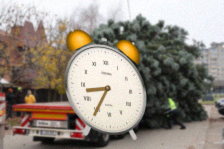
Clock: 8.35
